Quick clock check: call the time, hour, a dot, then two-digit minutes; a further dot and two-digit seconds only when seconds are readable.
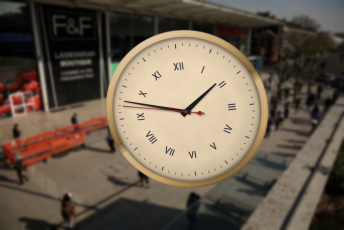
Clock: 1.47.47
